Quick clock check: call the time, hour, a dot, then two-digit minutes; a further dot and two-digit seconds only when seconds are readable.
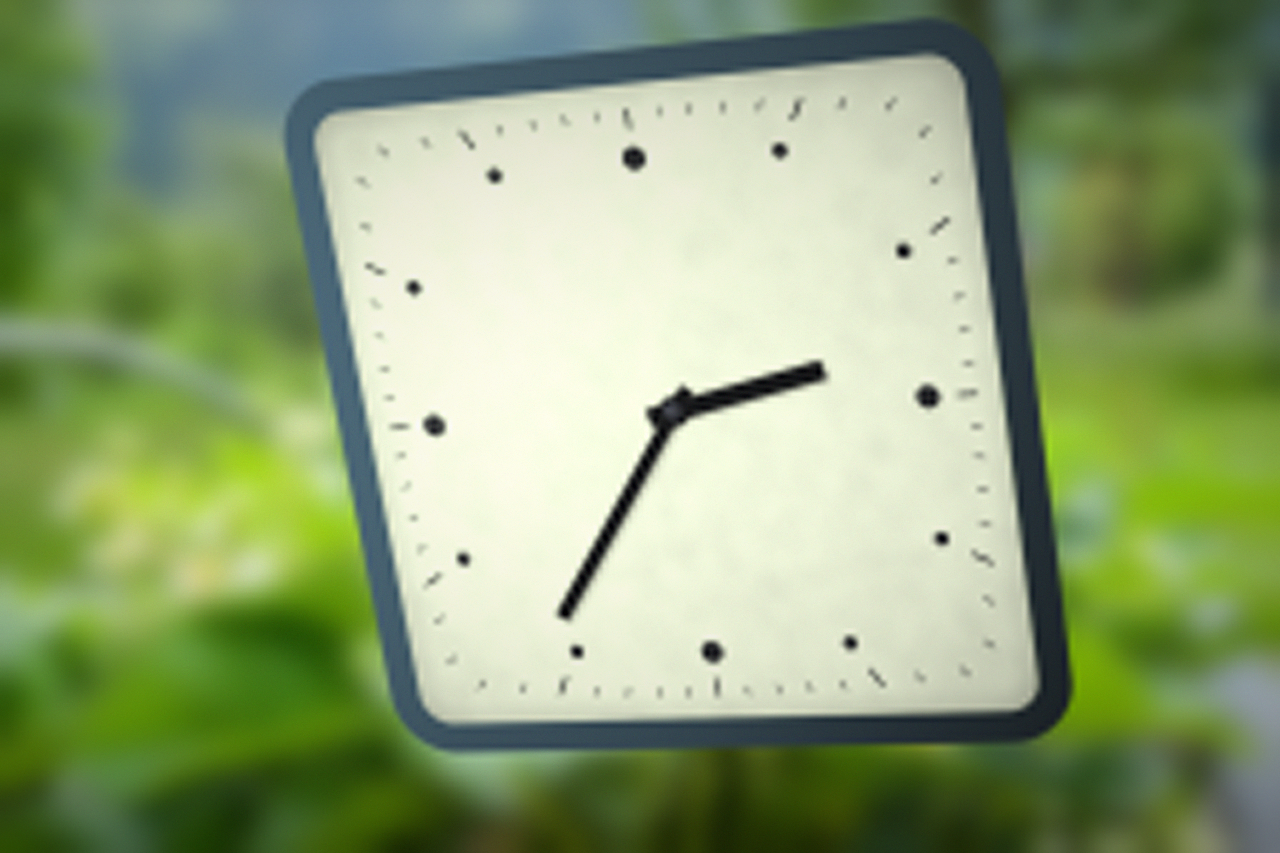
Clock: 2.36
